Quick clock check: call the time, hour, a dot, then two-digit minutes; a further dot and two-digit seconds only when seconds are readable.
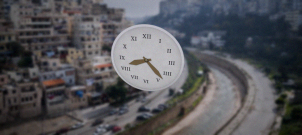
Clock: 8.23
